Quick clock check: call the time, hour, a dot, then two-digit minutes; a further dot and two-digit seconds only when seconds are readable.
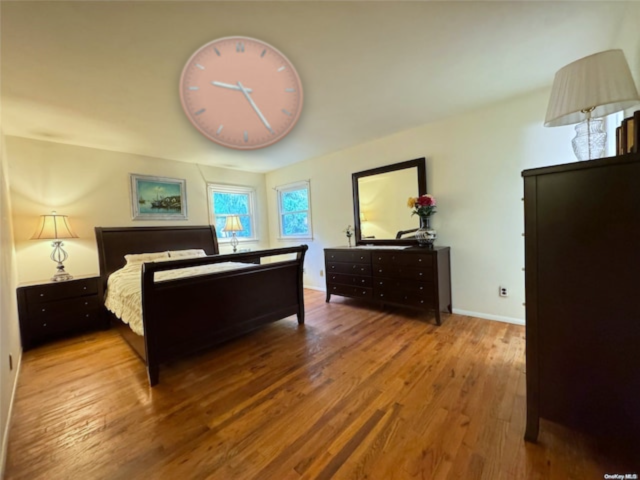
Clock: 9.25
